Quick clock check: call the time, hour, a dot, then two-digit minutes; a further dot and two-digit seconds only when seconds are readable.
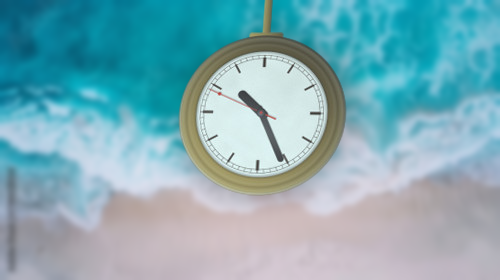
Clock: 10.25.49
